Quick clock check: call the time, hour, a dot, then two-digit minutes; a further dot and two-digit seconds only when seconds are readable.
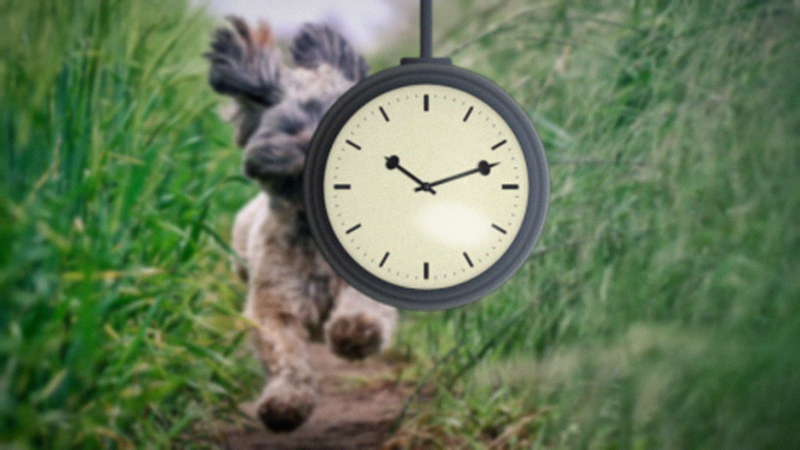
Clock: 10.12
